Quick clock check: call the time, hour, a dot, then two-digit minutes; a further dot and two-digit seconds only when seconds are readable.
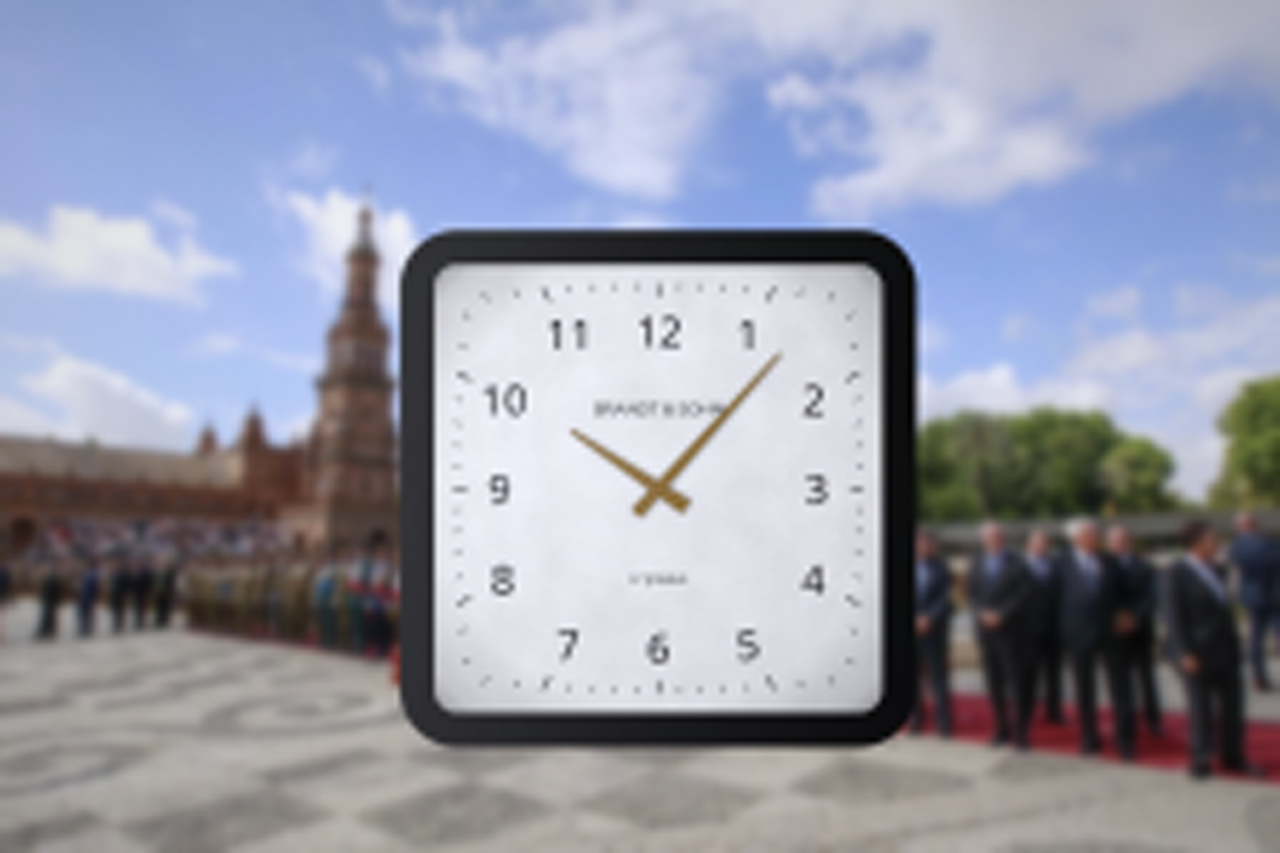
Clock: 10.07
